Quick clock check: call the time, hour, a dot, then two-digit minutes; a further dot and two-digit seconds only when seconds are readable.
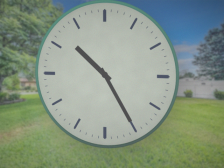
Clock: 10.25
